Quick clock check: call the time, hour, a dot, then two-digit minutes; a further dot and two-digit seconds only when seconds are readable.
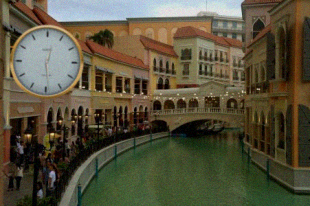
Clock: 12.29
